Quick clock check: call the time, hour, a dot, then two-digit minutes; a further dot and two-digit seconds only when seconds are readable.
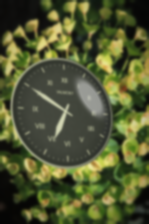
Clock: 6.50
